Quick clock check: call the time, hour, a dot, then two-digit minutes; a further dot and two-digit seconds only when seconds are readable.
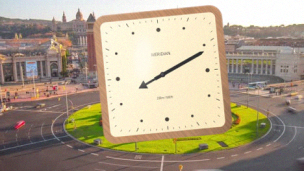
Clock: 8.11
